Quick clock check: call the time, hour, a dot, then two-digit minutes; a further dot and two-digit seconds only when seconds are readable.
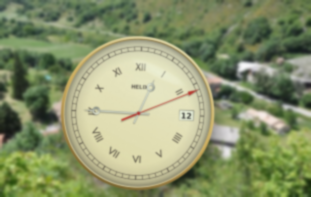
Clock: 12.45.11
